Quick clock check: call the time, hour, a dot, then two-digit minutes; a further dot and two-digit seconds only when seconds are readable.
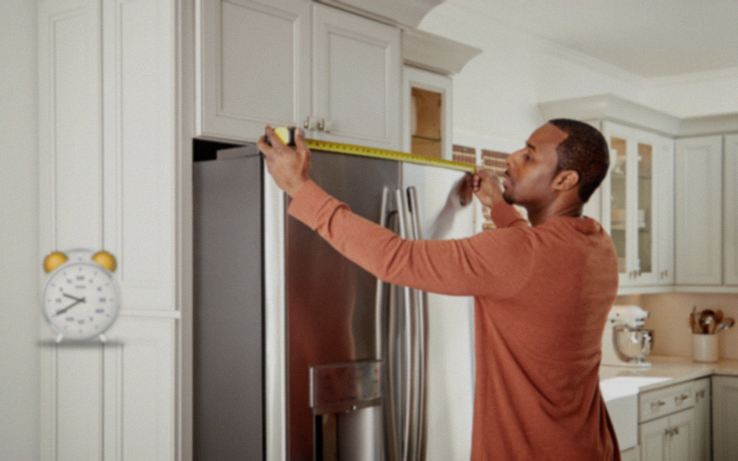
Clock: 9.40
